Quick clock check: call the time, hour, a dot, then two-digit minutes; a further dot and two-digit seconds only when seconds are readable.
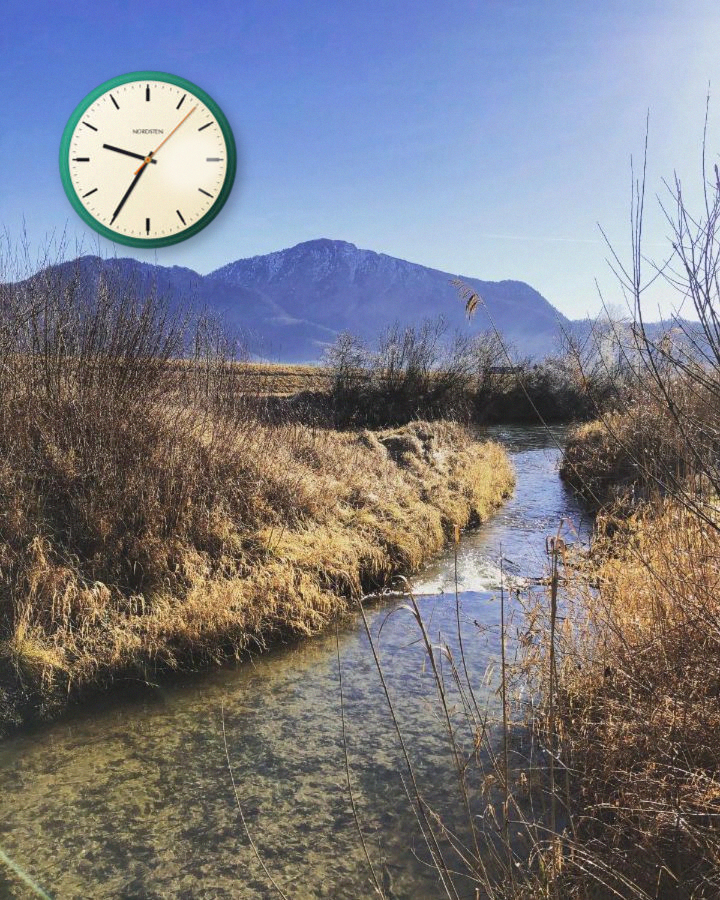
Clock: 9.35.07
